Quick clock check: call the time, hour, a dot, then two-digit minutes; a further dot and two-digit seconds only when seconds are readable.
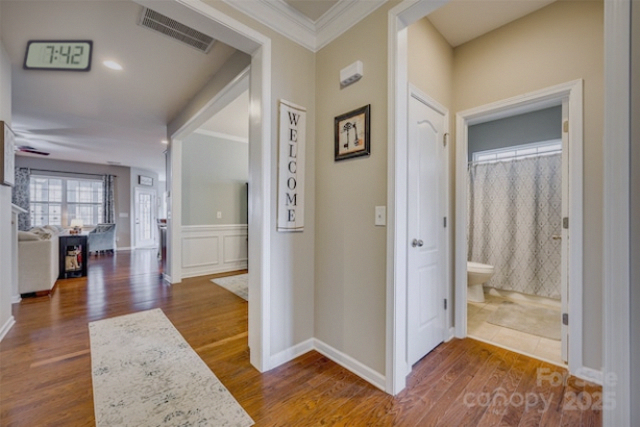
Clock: 7.42
